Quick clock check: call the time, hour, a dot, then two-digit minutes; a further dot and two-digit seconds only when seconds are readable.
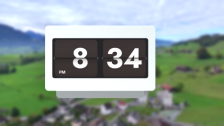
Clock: 8.34
